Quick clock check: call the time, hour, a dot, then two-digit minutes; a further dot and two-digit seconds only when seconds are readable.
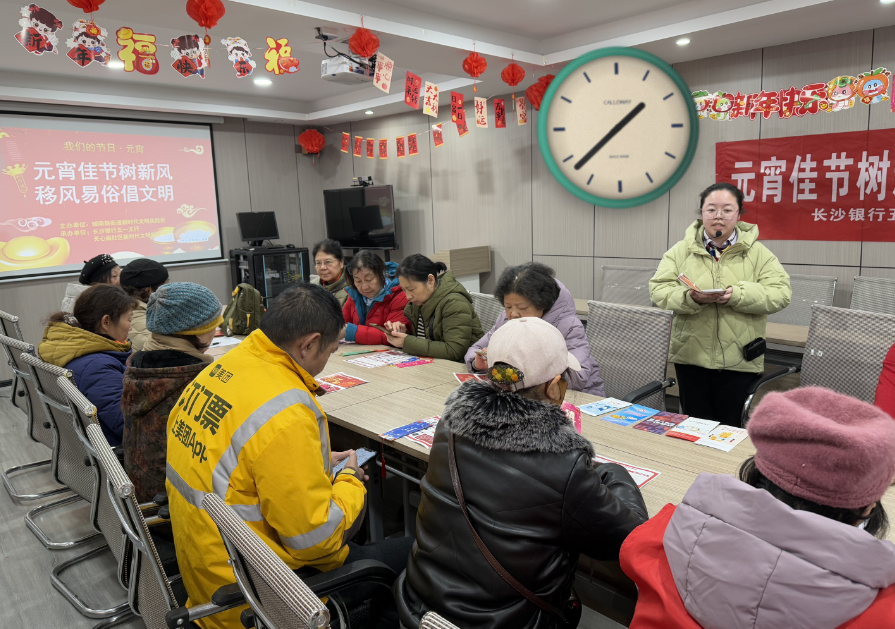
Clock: 1.38
